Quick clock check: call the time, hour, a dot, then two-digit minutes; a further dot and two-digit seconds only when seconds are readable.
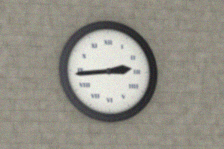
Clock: 2.44
